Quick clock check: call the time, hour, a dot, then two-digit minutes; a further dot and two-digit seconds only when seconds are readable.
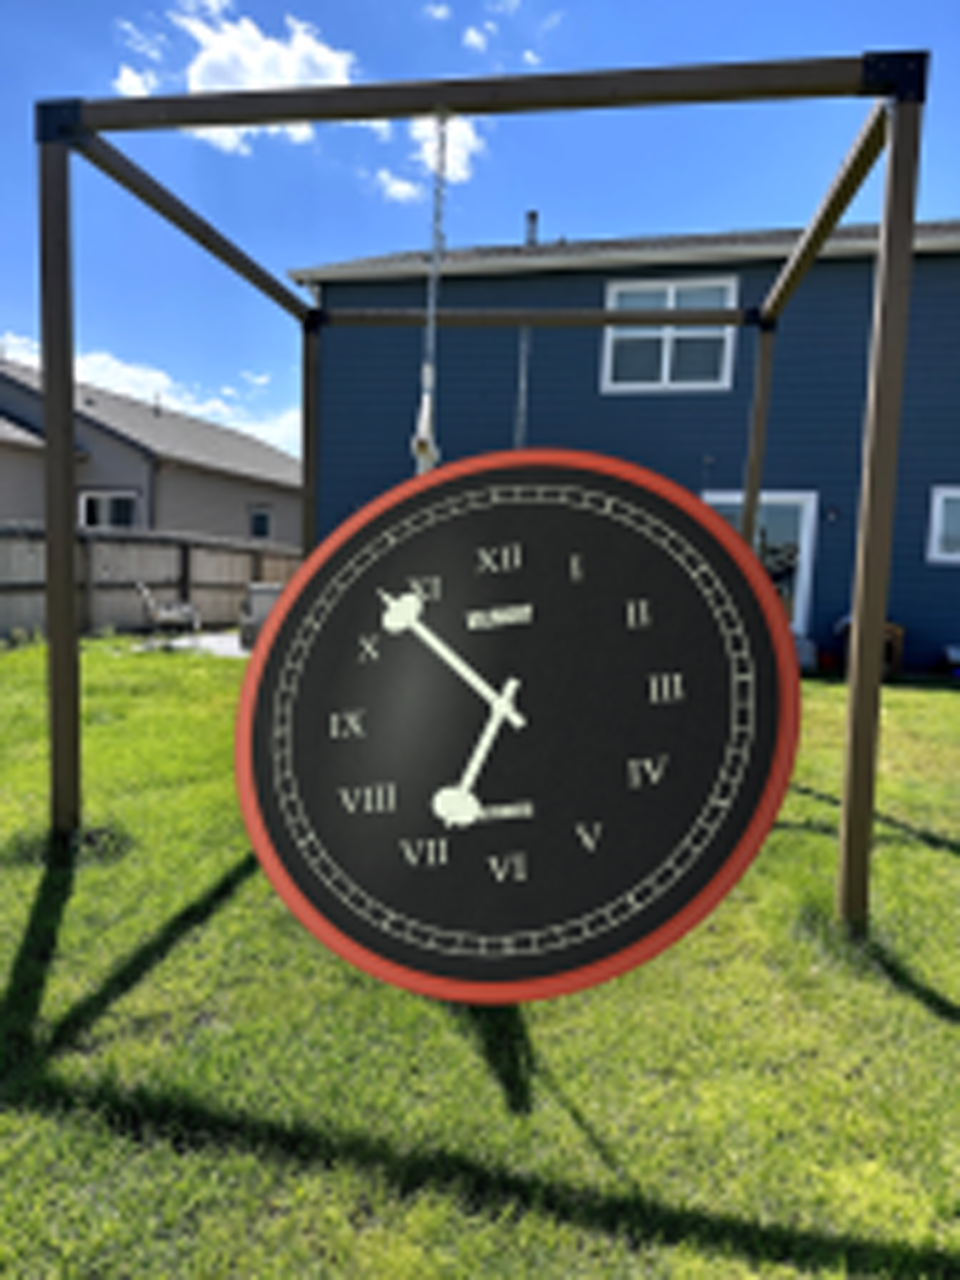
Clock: 6.53
